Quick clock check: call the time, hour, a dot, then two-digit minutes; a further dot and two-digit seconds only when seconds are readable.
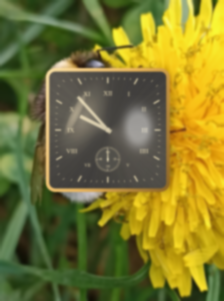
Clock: 9.53
